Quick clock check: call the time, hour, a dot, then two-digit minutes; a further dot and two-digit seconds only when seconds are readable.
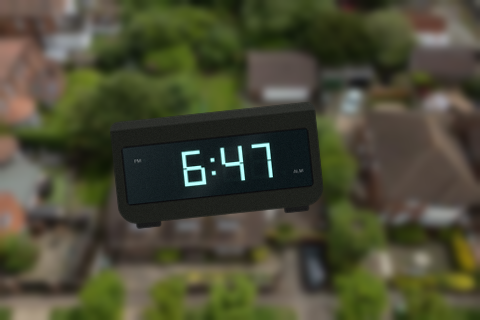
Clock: 6.47
